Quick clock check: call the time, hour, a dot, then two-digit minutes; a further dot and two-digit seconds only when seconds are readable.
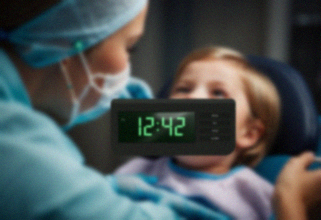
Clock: 12.42
